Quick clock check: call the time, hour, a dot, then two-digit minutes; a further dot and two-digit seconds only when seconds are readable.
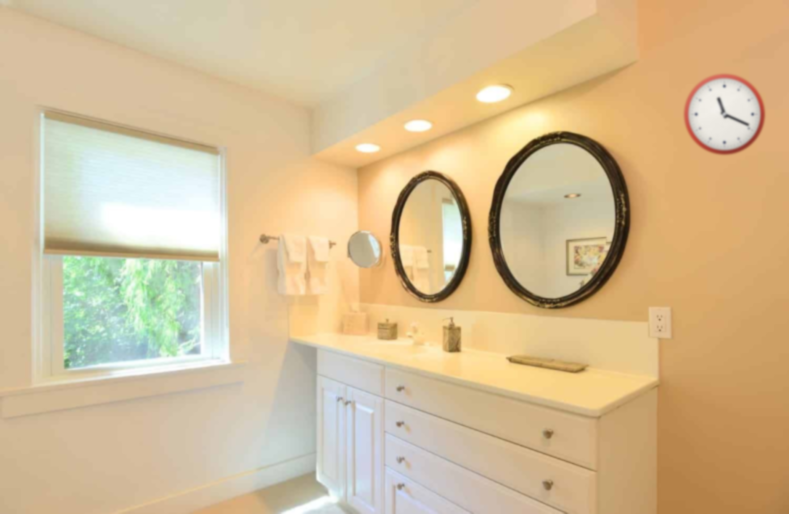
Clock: 11.19
